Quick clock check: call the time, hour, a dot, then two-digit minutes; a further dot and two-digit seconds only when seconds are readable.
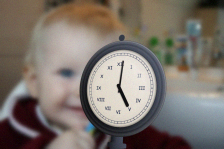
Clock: 5.01
